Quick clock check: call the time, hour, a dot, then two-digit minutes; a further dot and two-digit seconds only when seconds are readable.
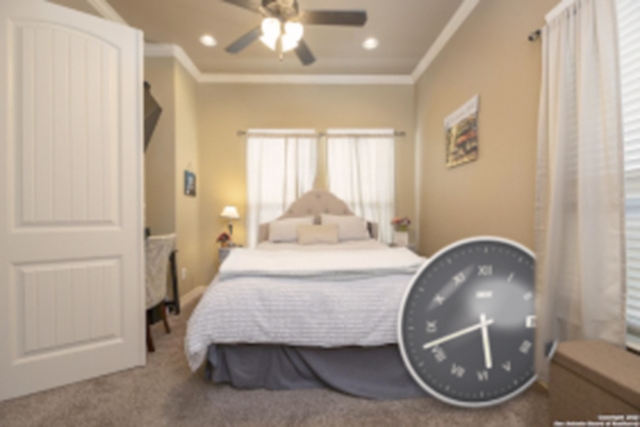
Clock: 5.42
